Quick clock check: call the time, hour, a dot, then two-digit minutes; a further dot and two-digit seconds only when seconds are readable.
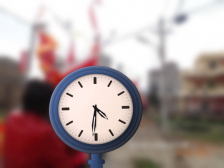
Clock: 4.31
